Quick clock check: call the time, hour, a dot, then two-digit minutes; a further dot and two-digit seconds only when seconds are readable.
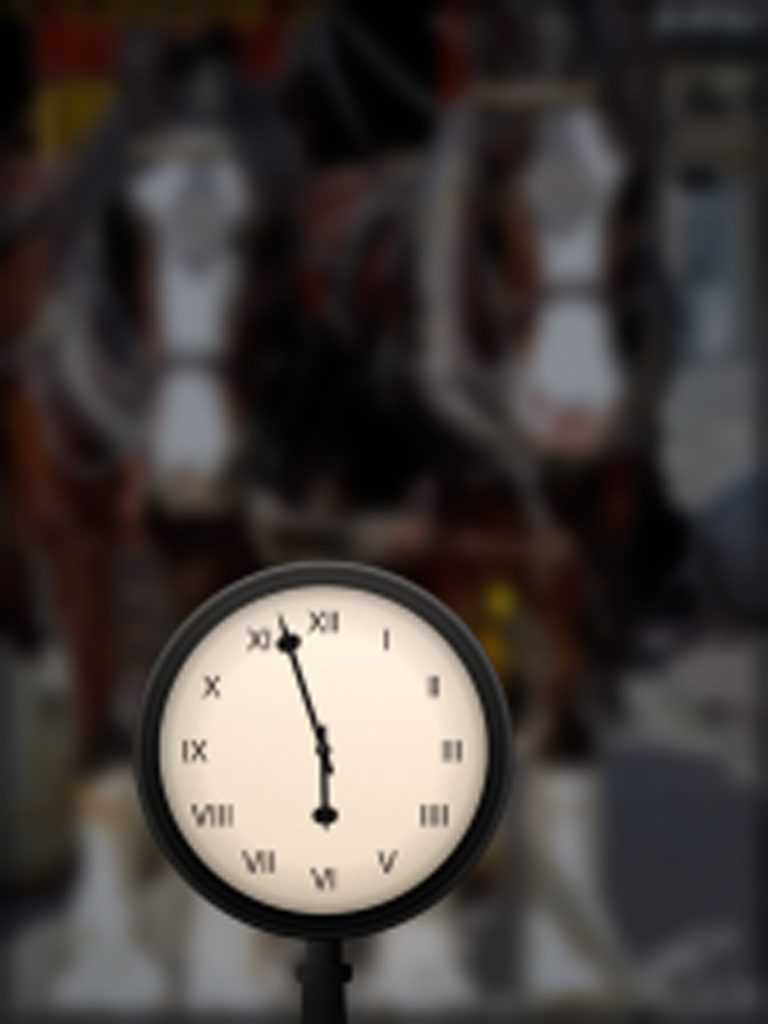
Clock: 5.57
